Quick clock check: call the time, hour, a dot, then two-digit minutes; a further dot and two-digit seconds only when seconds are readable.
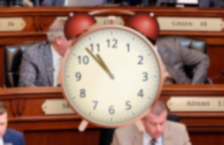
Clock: 10.53
